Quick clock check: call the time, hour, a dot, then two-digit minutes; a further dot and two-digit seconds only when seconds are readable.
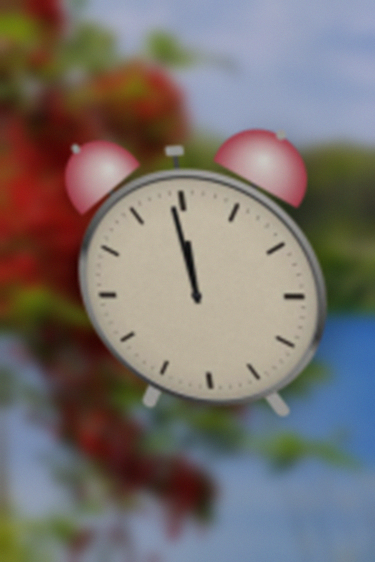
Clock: 11.59
